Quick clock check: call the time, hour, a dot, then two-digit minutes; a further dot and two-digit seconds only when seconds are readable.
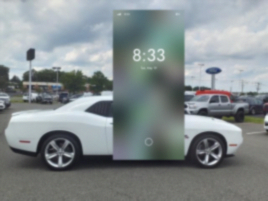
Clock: 8.33
